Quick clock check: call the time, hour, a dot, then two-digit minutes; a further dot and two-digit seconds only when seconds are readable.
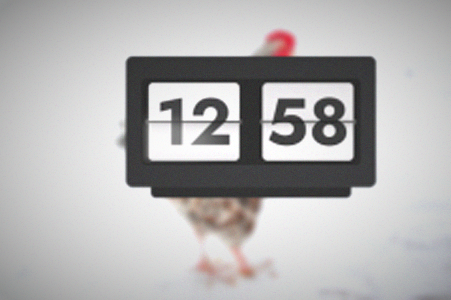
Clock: 12.58
